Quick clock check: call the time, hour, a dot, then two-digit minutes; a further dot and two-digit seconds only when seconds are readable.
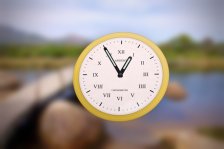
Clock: 12.55
